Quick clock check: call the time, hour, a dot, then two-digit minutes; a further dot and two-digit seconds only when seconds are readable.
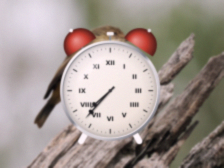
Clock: 7.37
